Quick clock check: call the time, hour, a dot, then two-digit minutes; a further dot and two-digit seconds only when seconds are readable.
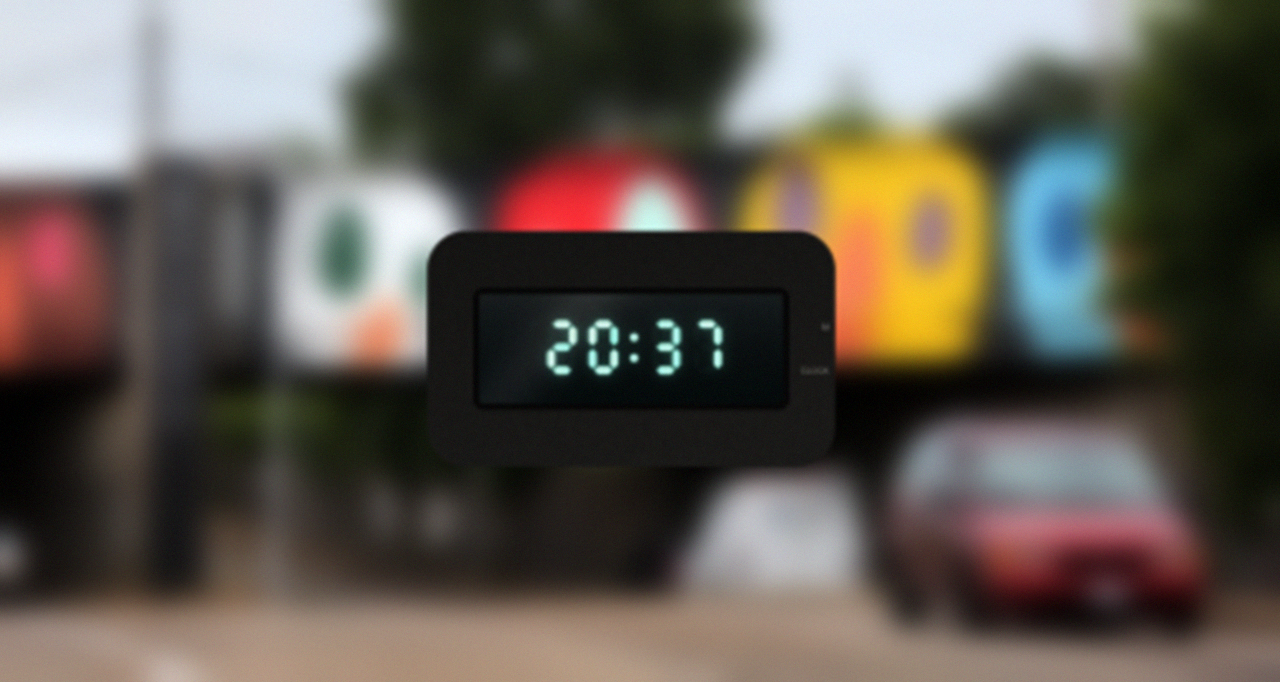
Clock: 20.37
